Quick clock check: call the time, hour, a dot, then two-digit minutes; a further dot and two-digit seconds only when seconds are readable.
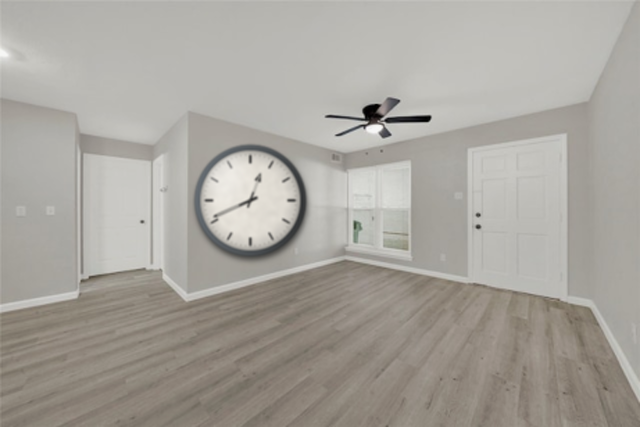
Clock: 12.41
